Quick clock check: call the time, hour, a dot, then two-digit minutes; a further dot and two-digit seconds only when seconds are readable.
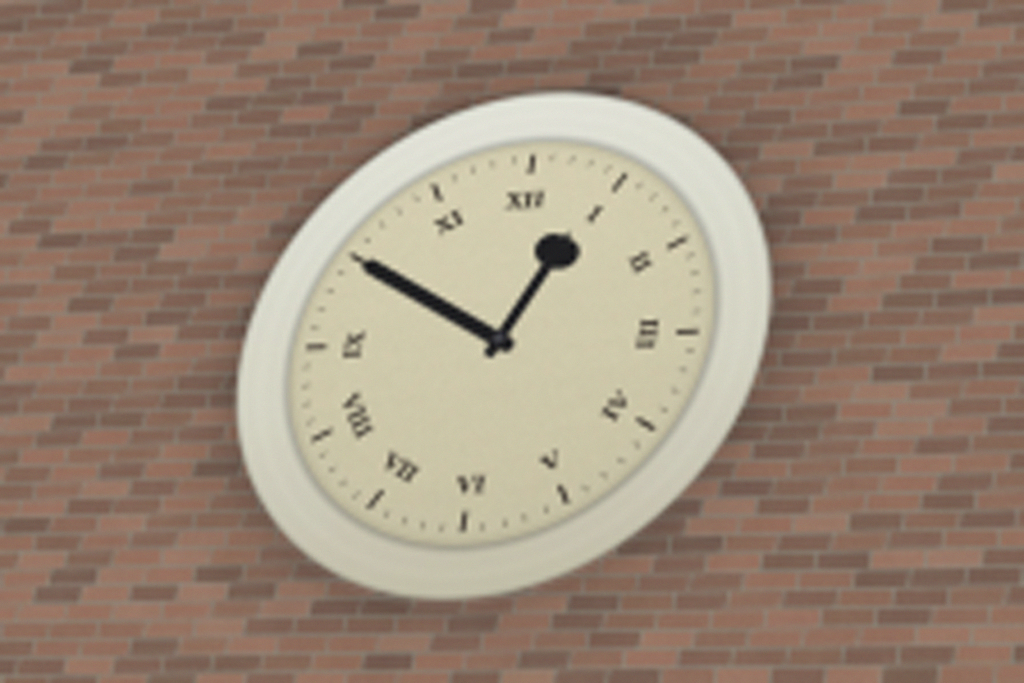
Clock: 12.50
